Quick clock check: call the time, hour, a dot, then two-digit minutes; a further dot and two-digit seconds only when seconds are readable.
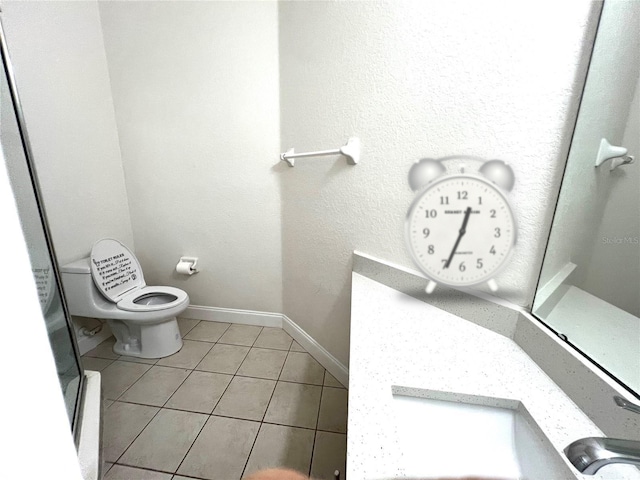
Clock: 12.34
